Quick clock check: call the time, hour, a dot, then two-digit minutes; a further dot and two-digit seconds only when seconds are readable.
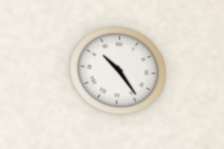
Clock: 10.24
